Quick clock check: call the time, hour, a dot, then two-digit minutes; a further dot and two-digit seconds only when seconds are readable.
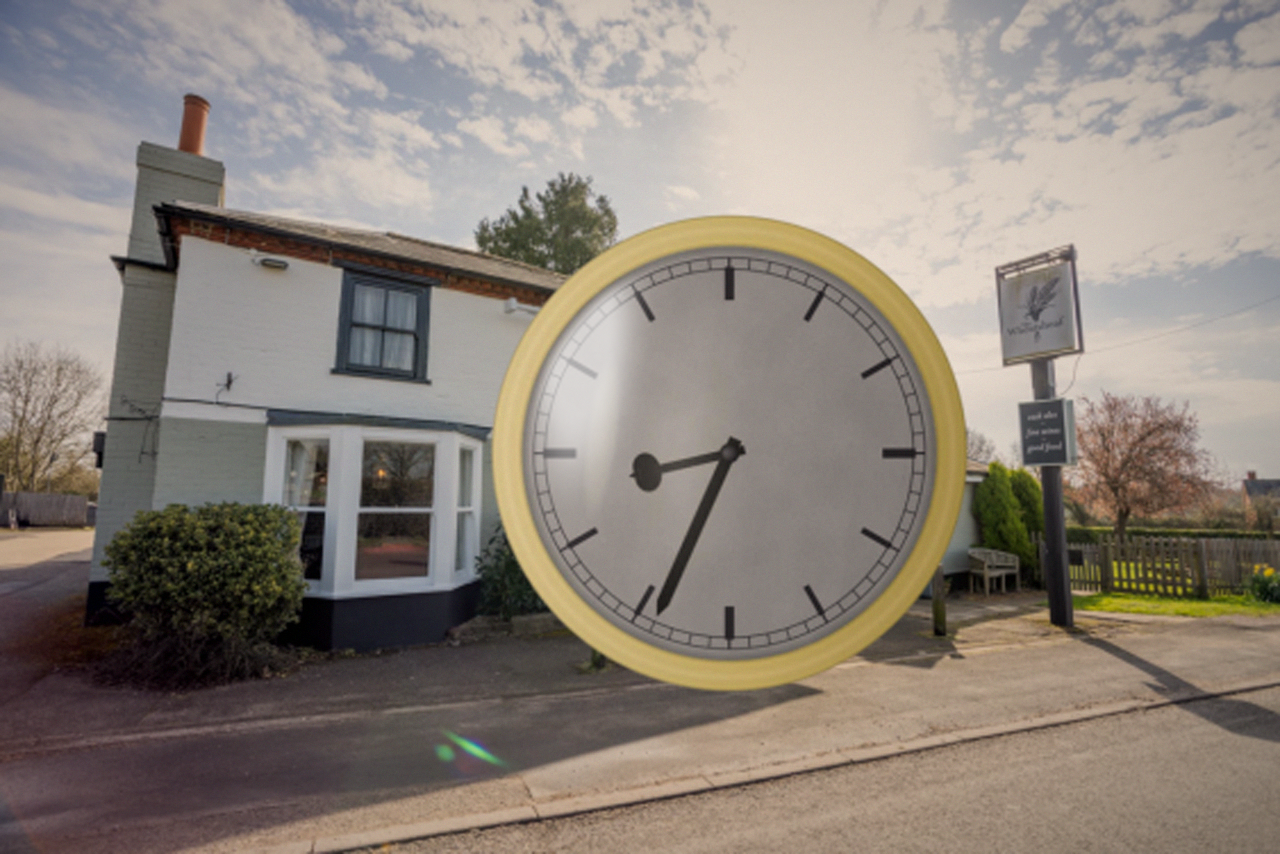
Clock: 8.34
